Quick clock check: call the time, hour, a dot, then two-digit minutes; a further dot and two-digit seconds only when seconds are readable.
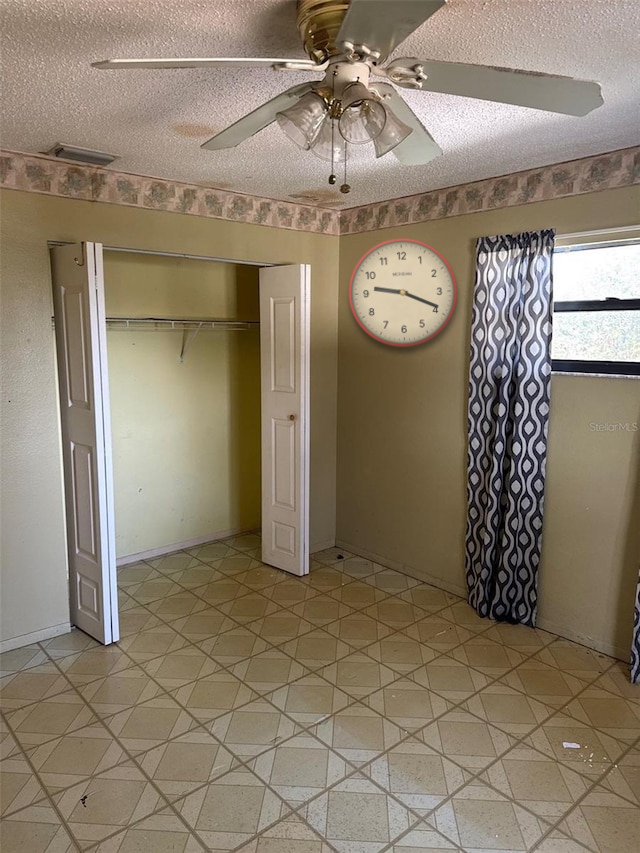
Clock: 9.19
